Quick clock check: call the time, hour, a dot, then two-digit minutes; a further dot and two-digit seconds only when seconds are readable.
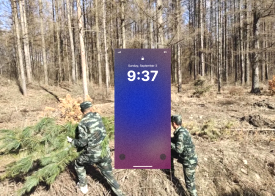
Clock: 9.37
